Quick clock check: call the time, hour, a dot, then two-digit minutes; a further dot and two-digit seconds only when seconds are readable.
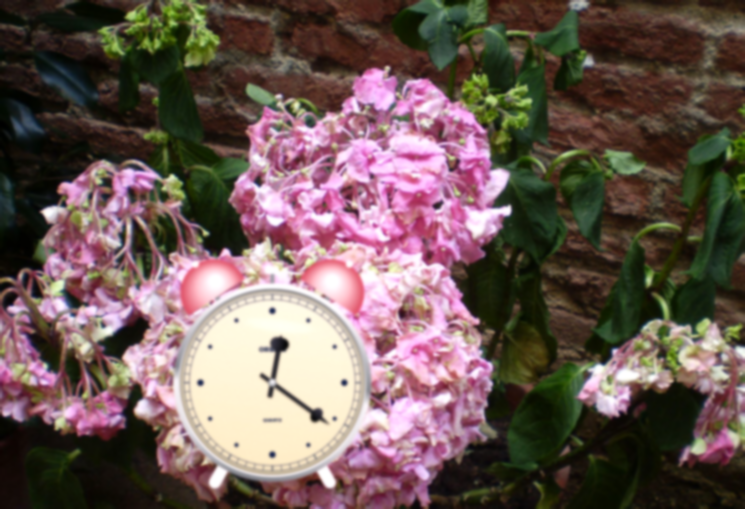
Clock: 12.21
